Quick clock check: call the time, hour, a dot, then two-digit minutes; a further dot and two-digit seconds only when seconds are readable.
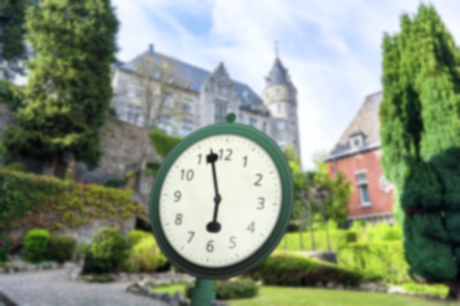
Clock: 5.57
